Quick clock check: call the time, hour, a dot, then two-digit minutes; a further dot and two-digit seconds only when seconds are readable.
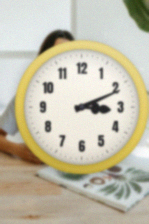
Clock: 3.11
